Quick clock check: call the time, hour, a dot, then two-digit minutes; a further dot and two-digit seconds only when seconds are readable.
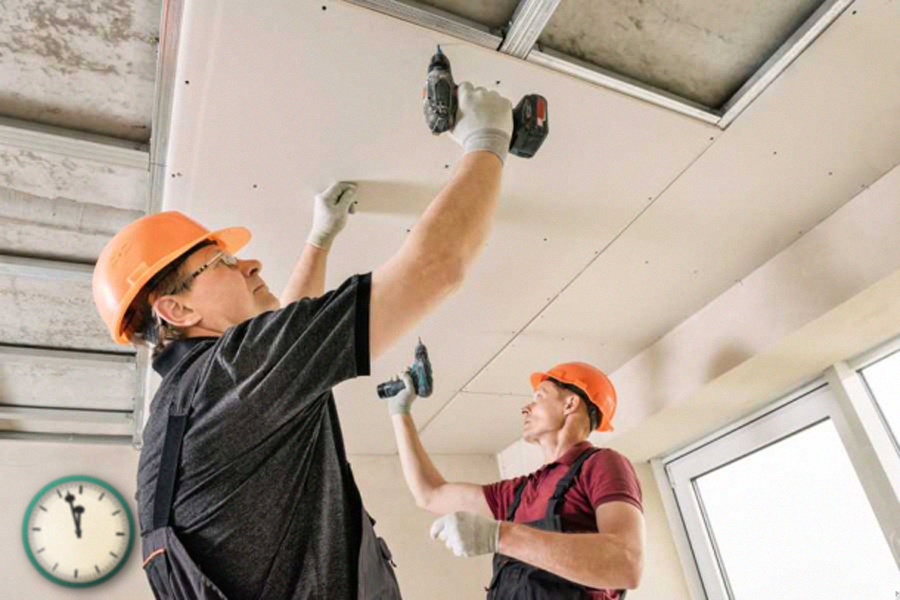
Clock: 11.57
